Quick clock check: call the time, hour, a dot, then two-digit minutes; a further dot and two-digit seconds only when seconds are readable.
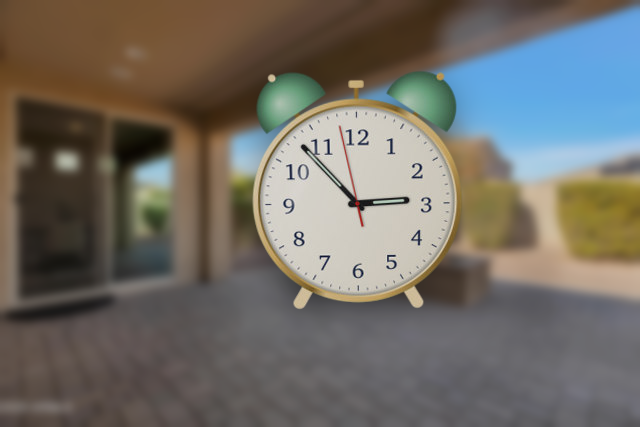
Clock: 2.52.58
